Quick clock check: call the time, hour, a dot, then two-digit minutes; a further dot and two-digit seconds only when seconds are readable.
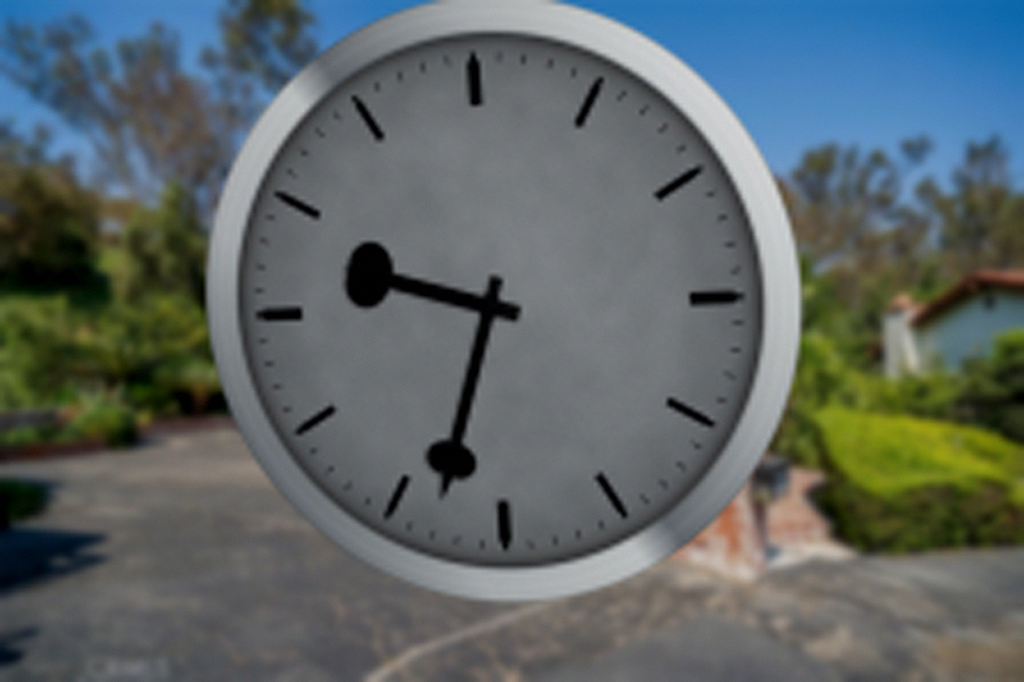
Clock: 9.33
